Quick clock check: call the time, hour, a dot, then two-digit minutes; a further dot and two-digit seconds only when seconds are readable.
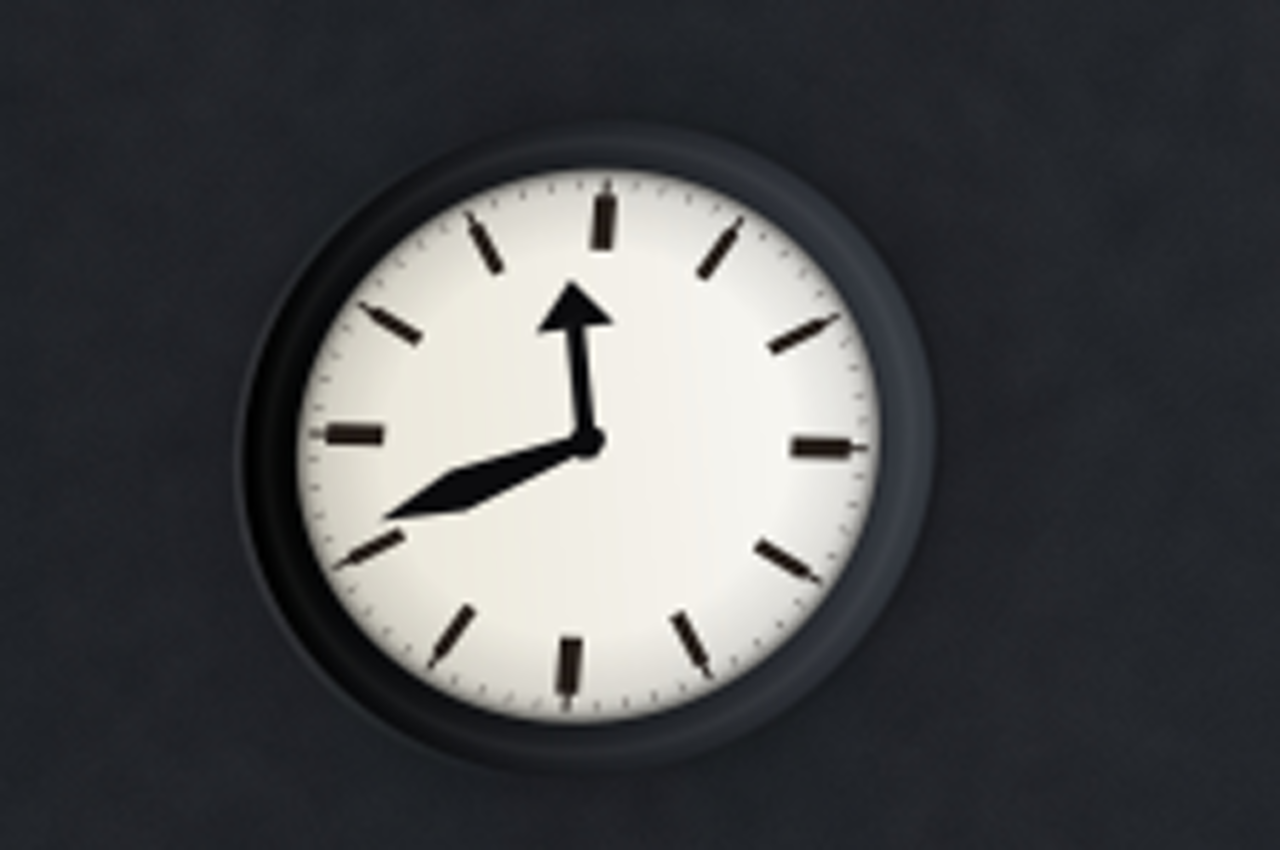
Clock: 11.41
